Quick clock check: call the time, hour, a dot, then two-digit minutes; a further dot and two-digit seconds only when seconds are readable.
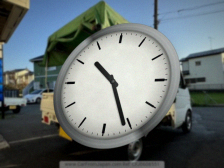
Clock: 10.26
